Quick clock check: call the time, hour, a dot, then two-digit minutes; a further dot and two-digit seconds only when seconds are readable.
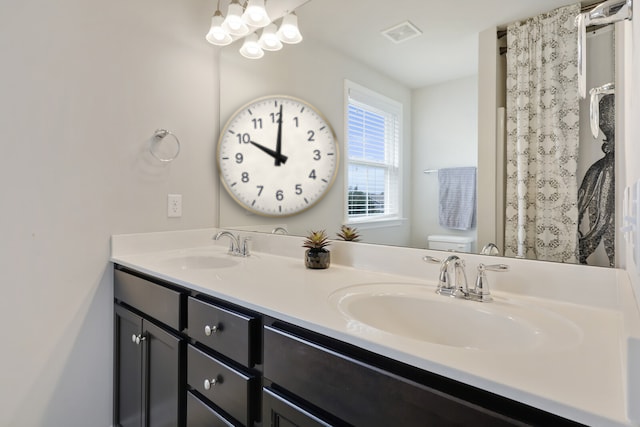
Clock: 10.01
